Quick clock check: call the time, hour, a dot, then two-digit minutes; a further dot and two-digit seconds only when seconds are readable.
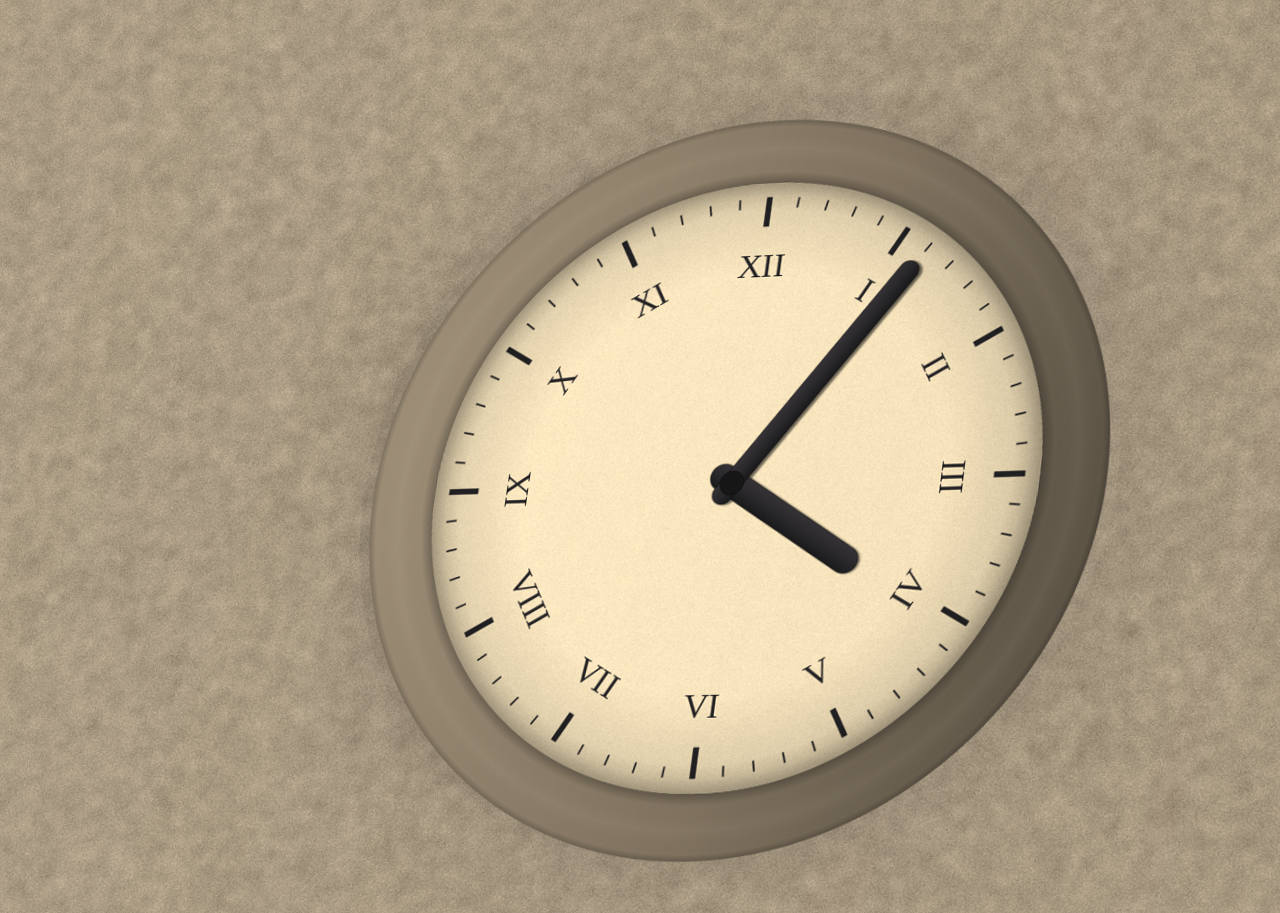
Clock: 4.06
